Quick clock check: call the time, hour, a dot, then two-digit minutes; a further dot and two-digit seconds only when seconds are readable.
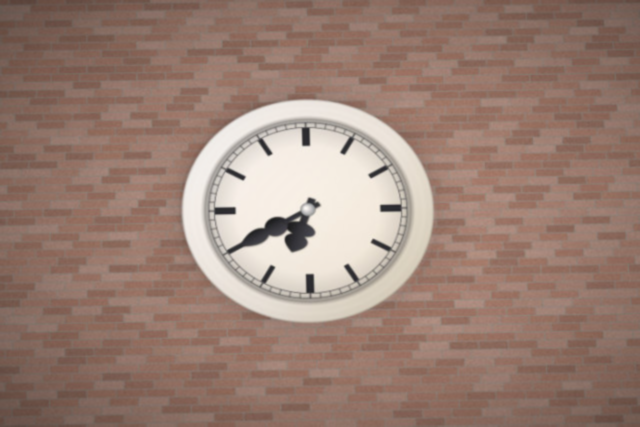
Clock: 6.40
